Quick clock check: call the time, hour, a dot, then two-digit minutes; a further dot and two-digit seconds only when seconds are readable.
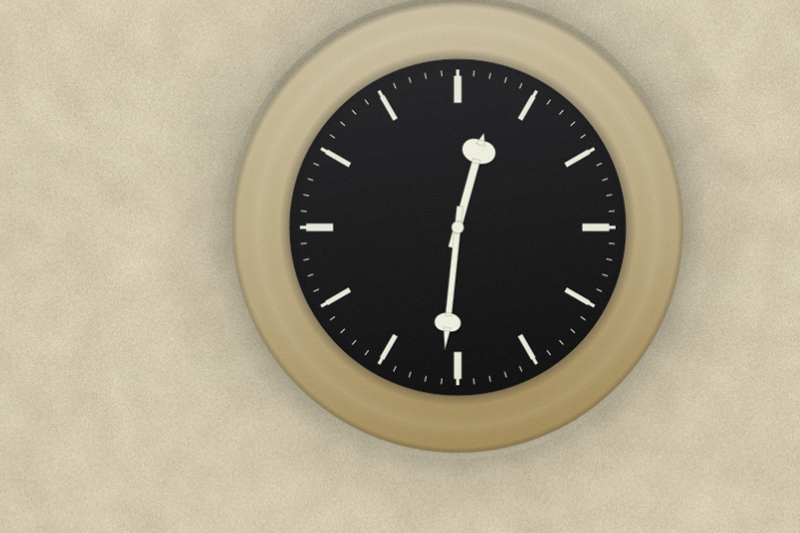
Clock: 12.31
